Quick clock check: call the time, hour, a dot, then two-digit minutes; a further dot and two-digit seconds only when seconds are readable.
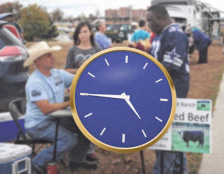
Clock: 4.45
